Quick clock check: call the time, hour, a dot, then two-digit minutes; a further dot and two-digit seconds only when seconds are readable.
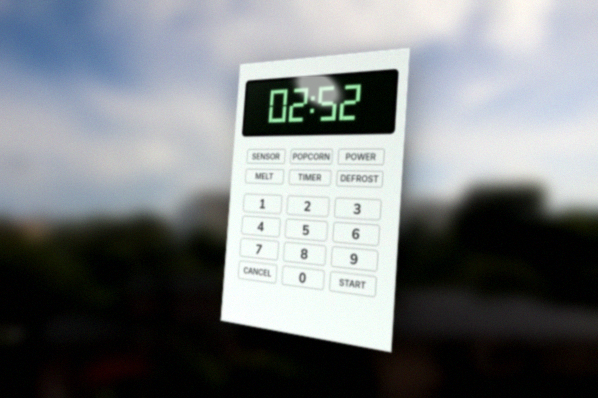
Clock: 2.52
